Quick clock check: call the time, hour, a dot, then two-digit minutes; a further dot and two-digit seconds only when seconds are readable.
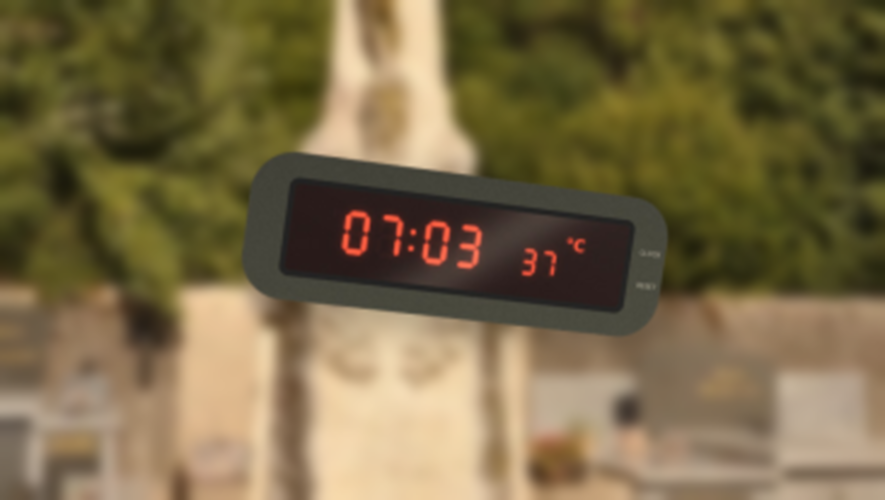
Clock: 7.03
